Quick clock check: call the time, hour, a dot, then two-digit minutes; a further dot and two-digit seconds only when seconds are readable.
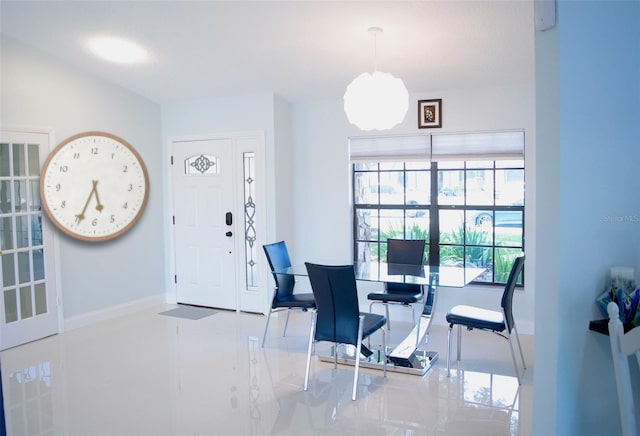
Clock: 5.34
